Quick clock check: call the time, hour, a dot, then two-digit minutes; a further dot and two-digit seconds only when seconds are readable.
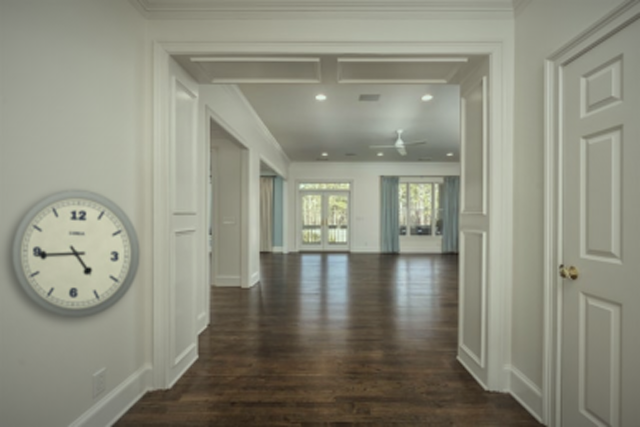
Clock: 4.44
